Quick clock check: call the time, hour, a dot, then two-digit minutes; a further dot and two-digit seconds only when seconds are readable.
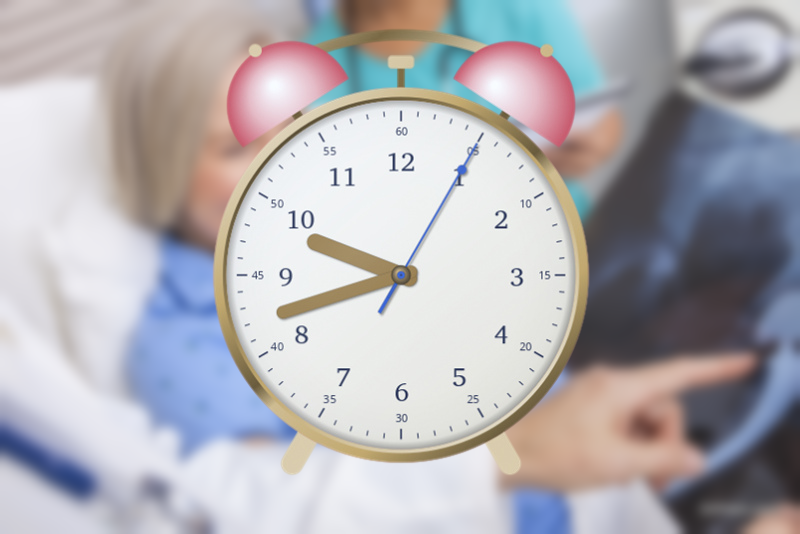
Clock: 9.42.05
